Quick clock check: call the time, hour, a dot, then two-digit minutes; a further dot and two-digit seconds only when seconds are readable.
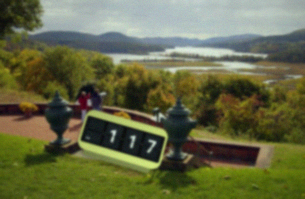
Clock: 1.17
